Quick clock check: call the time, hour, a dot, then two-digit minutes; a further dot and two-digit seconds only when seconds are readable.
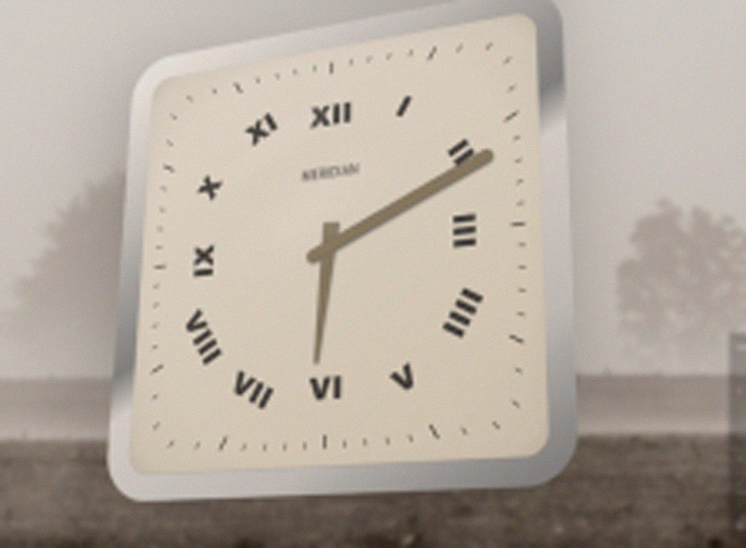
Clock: 6.11
